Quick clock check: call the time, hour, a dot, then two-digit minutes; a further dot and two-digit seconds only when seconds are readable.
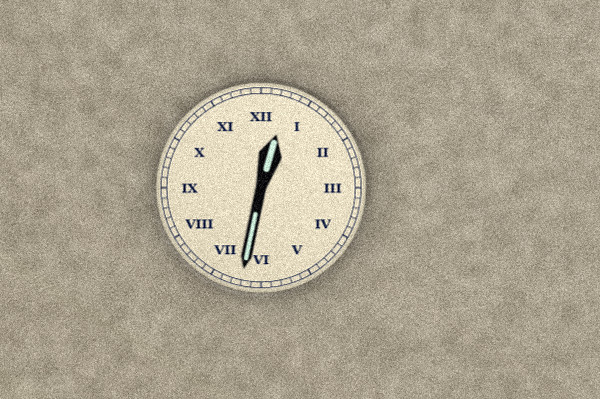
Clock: 12.32
